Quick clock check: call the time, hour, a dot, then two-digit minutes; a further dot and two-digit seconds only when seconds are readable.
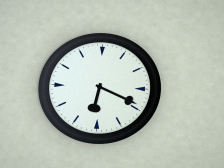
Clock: 6.19
